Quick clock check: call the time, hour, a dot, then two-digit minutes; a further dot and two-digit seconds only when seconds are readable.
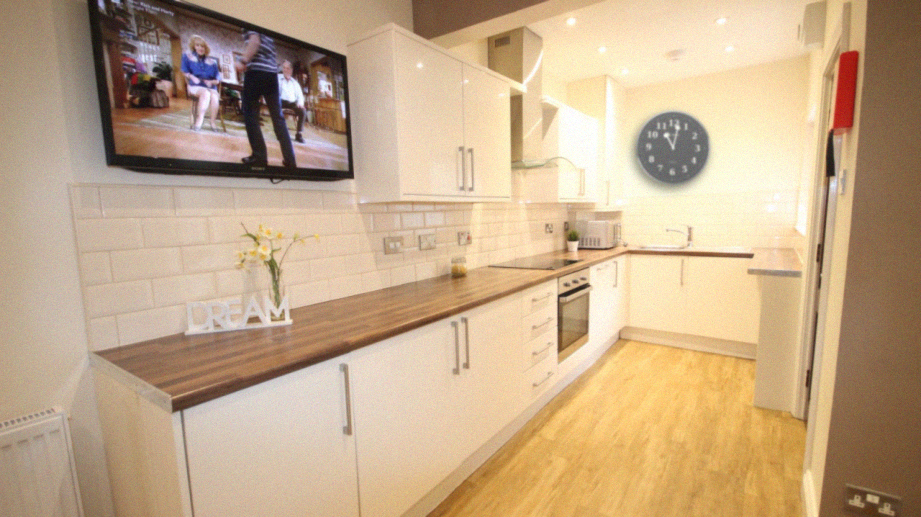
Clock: 11.02
